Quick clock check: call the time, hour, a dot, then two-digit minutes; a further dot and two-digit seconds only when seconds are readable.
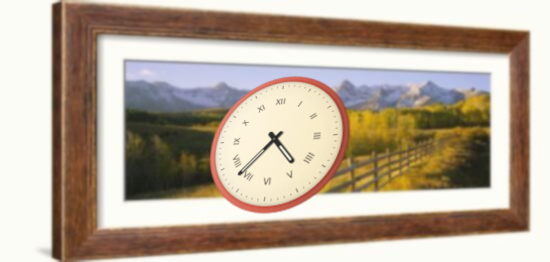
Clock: 4.37
